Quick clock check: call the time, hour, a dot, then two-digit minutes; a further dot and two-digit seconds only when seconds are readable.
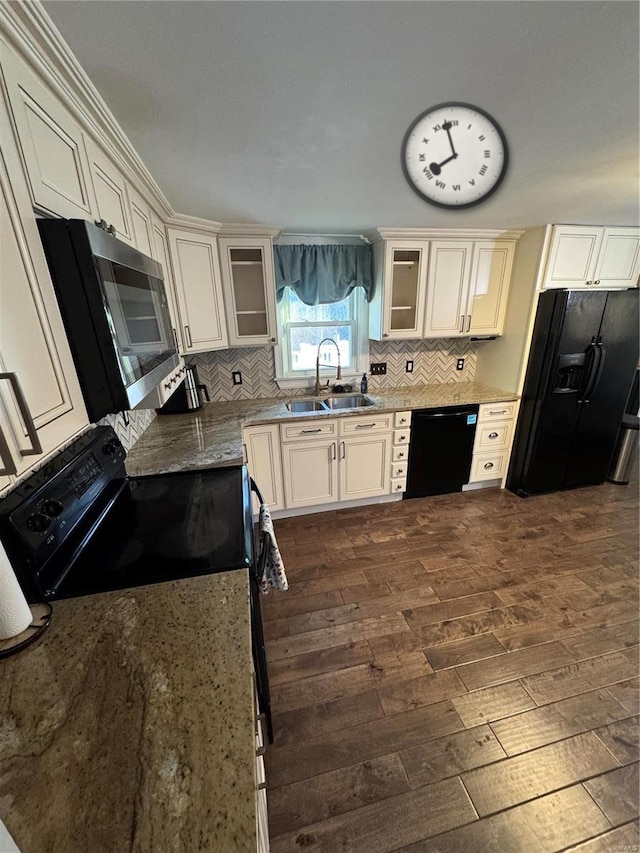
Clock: 7.58
